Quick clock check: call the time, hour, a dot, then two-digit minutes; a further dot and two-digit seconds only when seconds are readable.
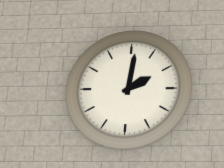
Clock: 2.01
